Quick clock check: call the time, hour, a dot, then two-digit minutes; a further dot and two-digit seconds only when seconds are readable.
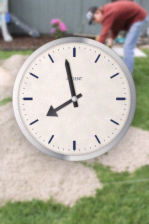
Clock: 7.58
